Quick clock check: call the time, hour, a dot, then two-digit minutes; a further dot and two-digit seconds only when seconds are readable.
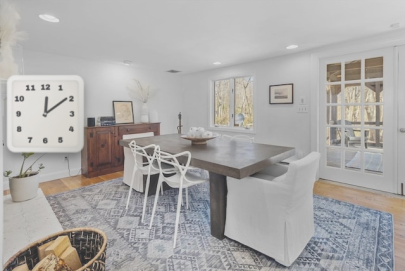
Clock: 12.09
